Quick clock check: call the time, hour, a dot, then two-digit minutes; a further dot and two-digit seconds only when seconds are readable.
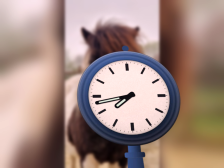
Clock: 7.43
